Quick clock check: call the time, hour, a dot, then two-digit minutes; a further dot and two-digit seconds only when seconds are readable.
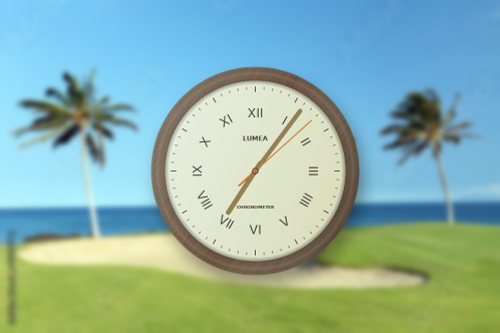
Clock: 7.06.08
